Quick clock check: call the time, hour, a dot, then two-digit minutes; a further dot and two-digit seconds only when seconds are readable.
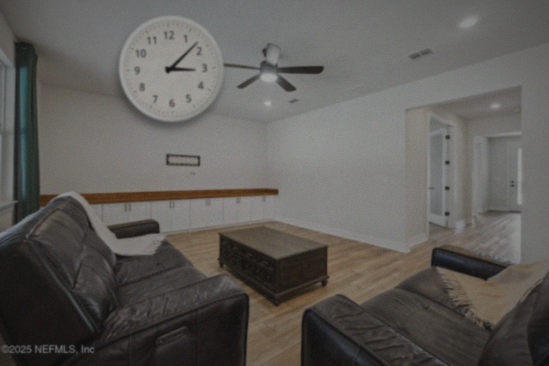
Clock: 3.08
